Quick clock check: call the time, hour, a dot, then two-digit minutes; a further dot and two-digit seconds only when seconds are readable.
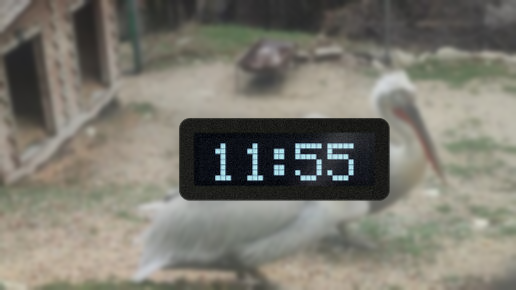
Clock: 11.55
